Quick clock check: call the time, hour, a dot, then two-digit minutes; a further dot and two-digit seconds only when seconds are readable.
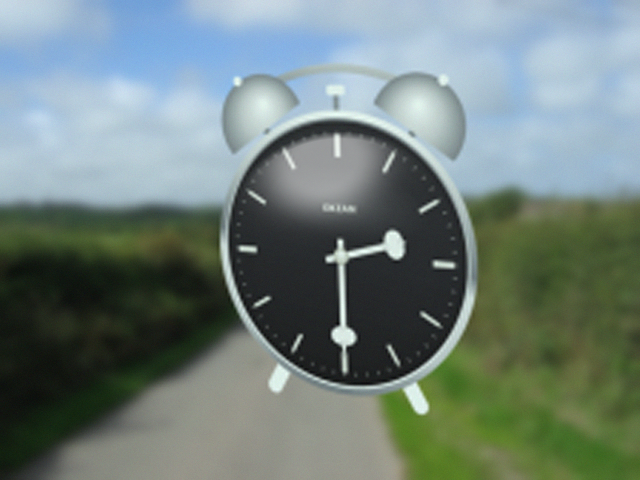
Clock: 2.30
